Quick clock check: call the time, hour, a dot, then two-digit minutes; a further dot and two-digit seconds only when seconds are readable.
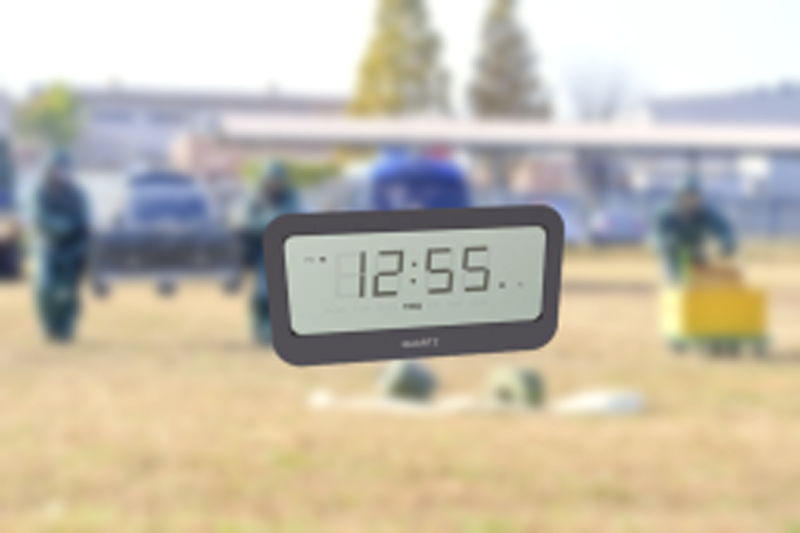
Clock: 12.55
